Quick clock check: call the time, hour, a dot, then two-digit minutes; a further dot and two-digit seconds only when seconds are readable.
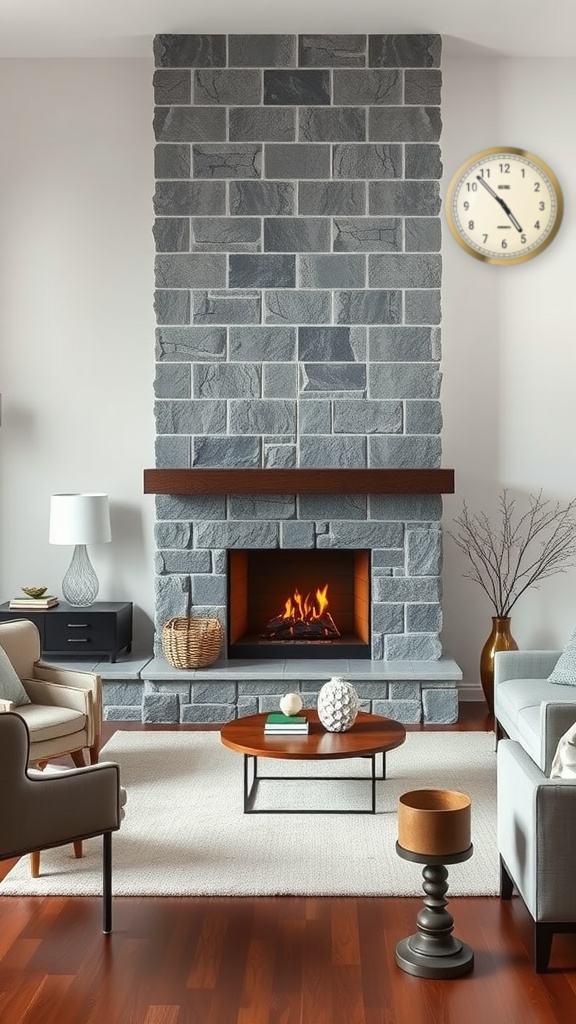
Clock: 4.53
